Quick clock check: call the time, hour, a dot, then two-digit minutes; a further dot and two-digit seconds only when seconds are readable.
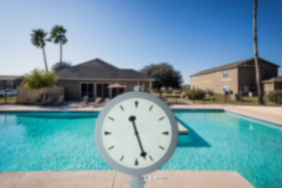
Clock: 11.27
